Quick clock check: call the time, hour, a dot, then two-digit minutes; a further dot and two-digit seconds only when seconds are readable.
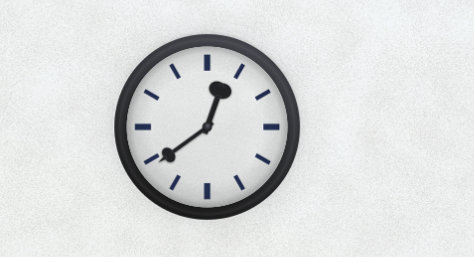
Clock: 12.39
